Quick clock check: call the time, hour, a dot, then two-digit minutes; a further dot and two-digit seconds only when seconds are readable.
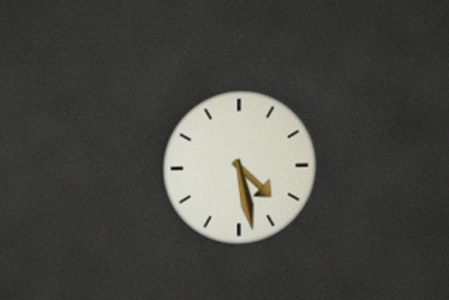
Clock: 4.28
